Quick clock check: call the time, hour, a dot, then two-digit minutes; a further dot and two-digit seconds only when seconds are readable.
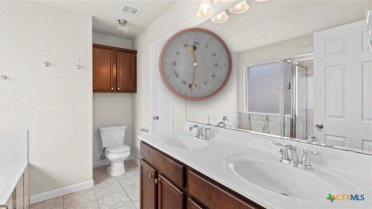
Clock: 11.31
